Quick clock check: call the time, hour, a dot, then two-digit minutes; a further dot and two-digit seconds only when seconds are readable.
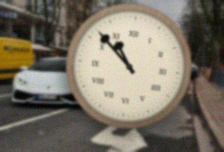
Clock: 10.52
